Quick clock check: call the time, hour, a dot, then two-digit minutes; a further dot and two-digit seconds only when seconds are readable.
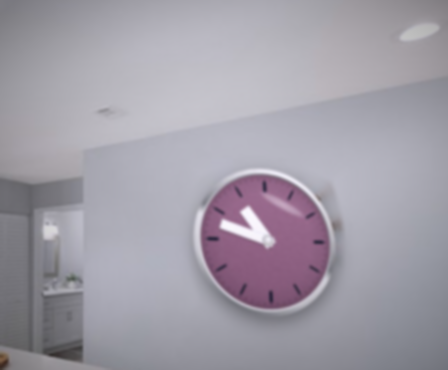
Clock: 10.48
